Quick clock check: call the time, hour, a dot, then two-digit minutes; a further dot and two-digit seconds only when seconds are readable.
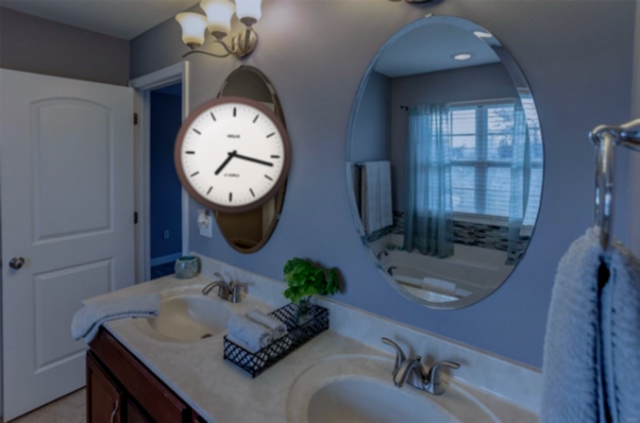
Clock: 7.17
